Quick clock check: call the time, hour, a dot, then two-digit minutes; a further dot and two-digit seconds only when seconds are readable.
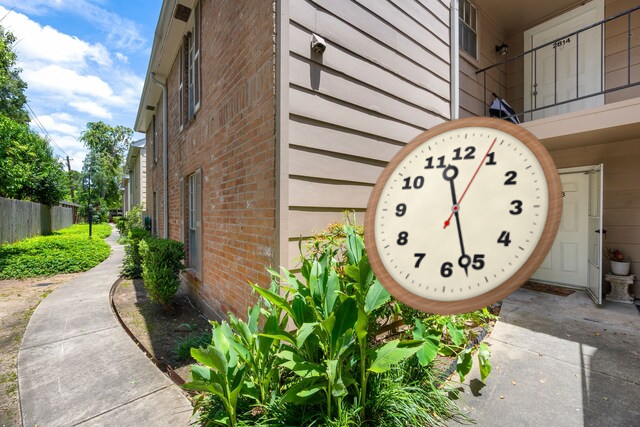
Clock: 11.27.04
